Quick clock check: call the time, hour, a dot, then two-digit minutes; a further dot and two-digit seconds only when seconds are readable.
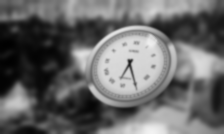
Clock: 6.25
